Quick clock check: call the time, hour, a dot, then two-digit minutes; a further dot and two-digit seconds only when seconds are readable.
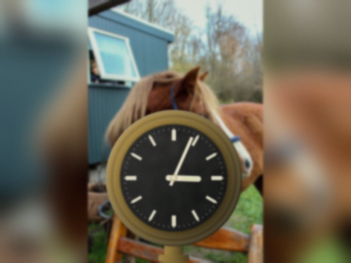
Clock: 3.04
